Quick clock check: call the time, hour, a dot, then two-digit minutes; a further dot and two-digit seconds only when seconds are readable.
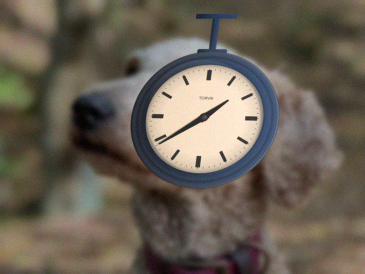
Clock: 1.39
